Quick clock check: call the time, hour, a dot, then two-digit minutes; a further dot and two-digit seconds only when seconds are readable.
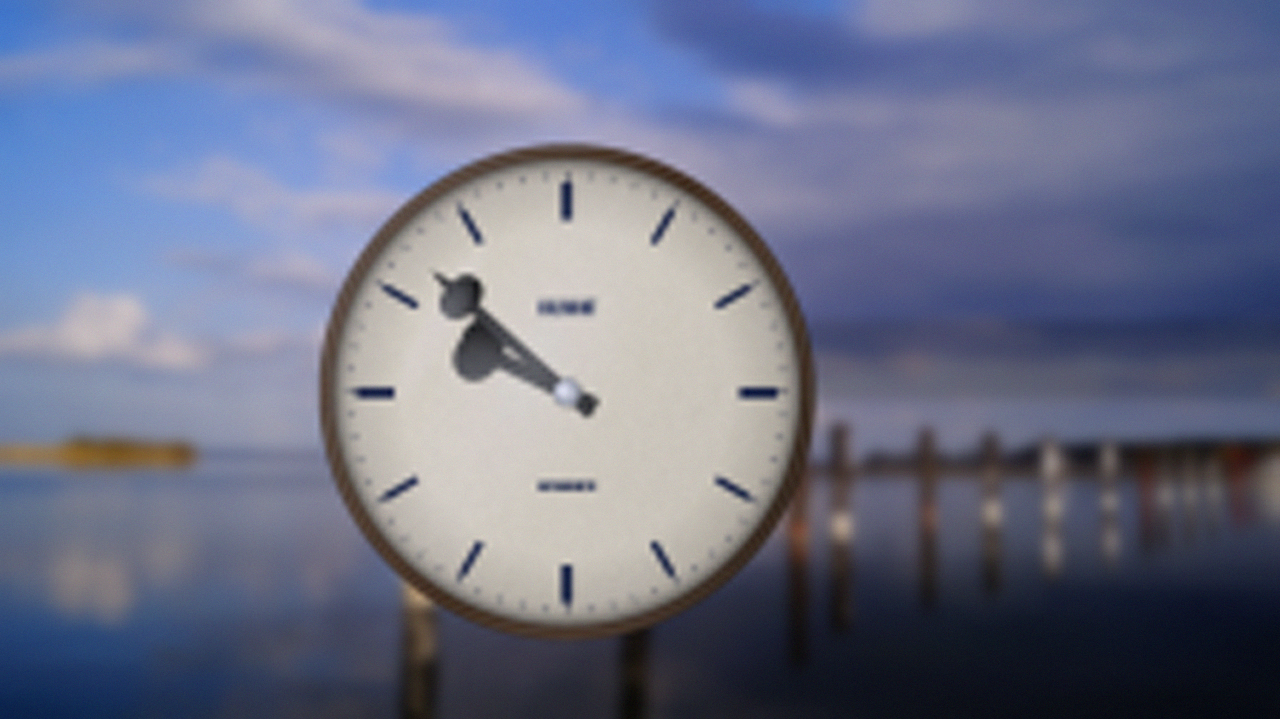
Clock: 9.52
